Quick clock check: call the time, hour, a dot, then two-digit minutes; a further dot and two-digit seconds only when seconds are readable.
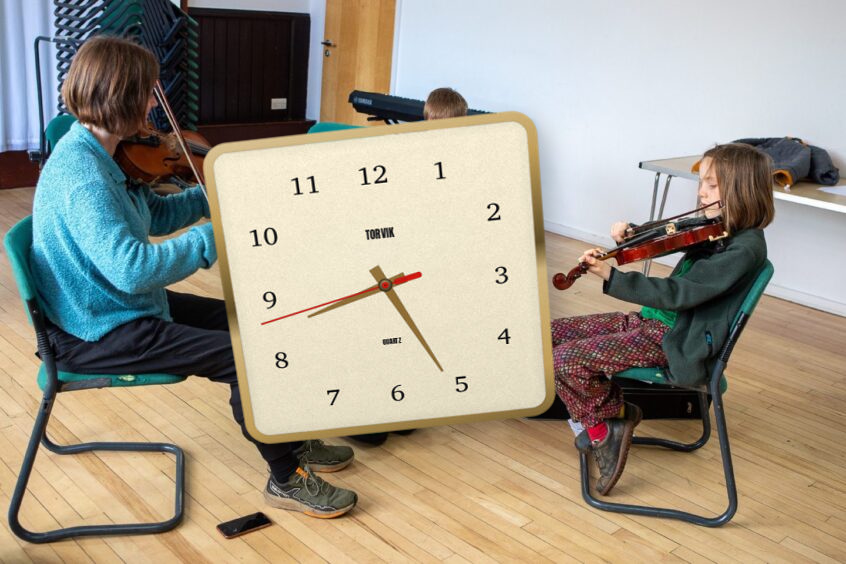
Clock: 8.25.43
